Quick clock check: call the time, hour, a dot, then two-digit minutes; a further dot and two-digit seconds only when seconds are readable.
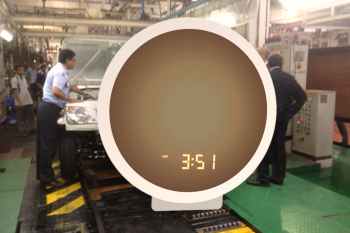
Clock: 3.51
